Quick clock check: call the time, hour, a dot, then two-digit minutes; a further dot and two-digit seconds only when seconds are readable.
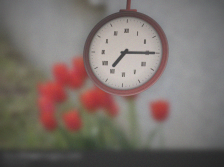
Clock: 7.15
